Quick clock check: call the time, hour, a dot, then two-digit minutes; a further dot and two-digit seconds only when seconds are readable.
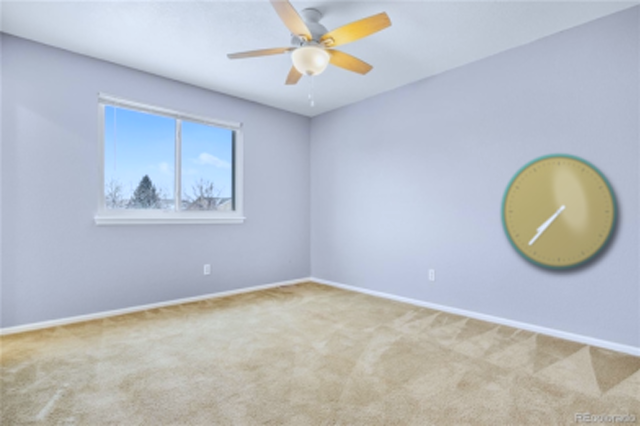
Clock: 7.37
